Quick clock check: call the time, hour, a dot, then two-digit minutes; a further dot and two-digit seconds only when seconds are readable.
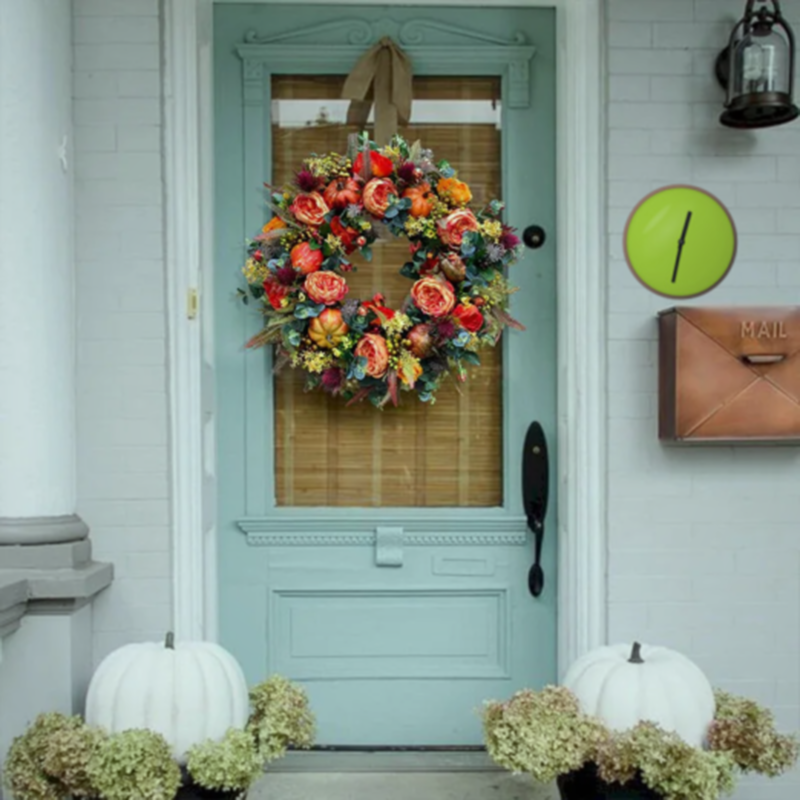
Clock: 12.32
